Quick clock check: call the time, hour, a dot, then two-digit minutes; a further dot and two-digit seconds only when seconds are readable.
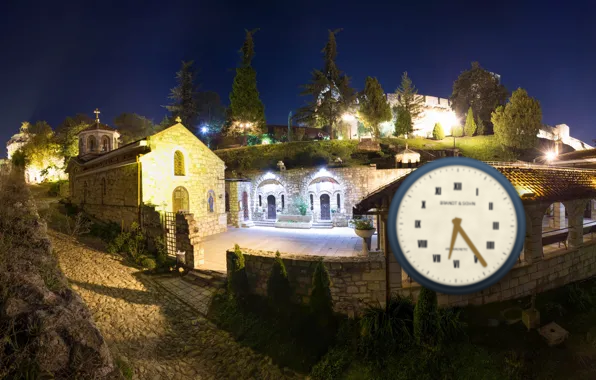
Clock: 6.24
